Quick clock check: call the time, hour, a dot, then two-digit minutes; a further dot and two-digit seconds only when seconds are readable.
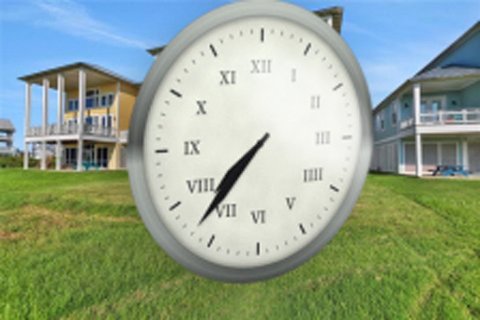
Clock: 7.37
